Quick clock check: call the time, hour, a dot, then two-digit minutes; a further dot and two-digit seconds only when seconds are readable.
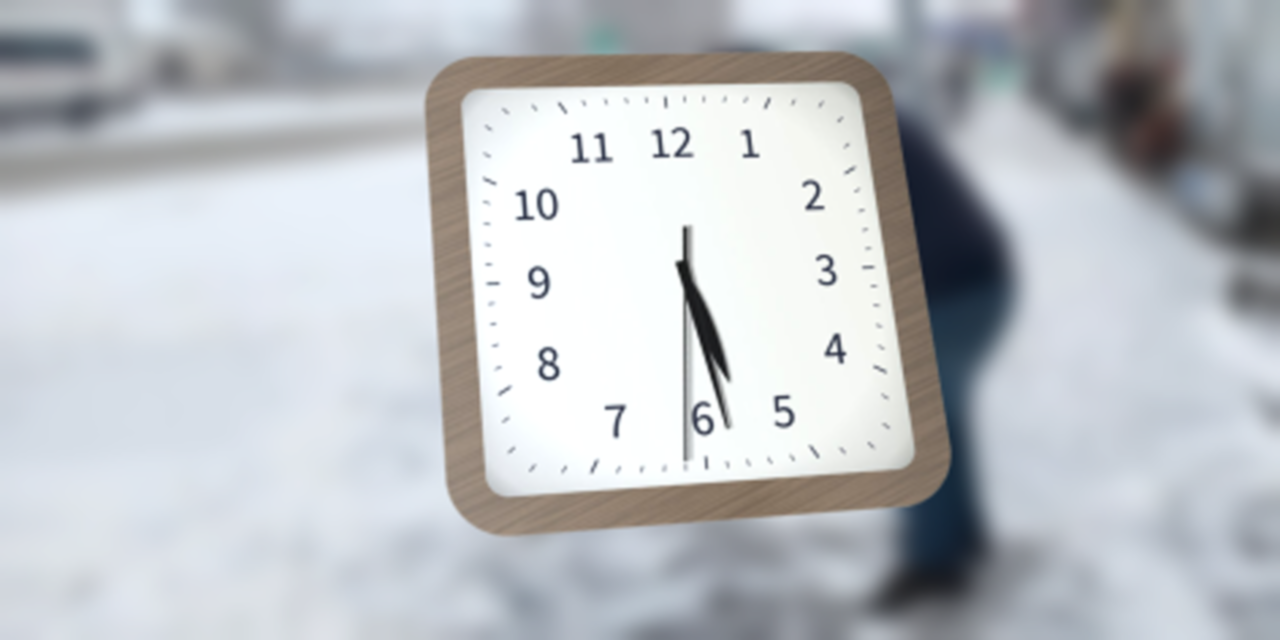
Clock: 5.28.31
